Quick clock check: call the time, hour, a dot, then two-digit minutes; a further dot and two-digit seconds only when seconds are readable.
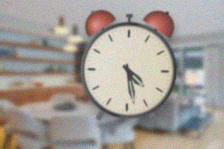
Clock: 4.28
